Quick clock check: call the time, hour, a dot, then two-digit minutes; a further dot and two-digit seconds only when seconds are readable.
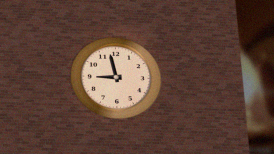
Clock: 8.58
